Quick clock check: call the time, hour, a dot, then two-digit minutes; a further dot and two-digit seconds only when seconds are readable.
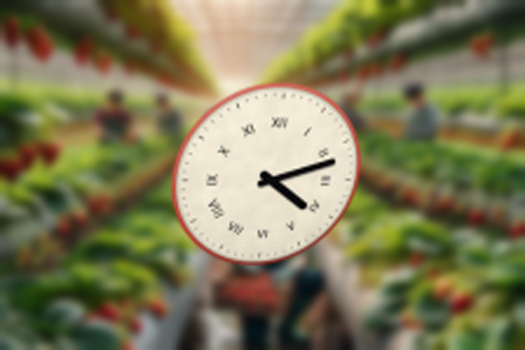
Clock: 4.12
